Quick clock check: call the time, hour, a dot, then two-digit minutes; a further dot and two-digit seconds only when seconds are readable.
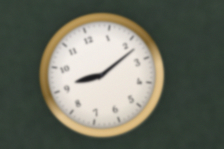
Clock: 9.12
